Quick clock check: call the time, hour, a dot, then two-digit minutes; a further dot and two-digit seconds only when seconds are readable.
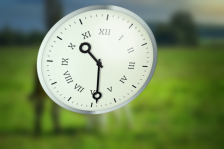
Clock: 10.29
